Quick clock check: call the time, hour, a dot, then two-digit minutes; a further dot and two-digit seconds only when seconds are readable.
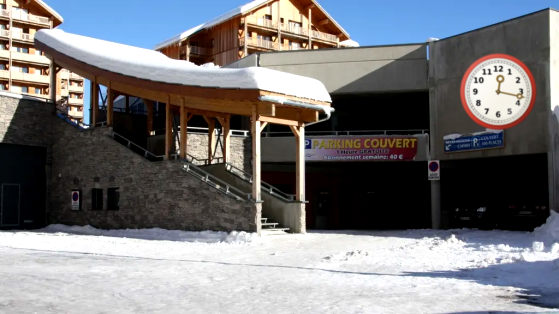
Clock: 12.17
